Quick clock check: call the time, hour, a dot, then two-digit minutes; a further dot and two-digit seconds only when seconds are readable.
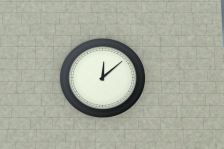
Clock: 12.08
